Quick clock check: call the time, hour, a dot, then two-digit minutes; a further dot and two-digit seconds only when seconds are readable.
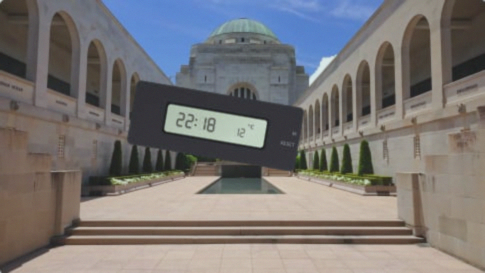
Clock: 22.18
